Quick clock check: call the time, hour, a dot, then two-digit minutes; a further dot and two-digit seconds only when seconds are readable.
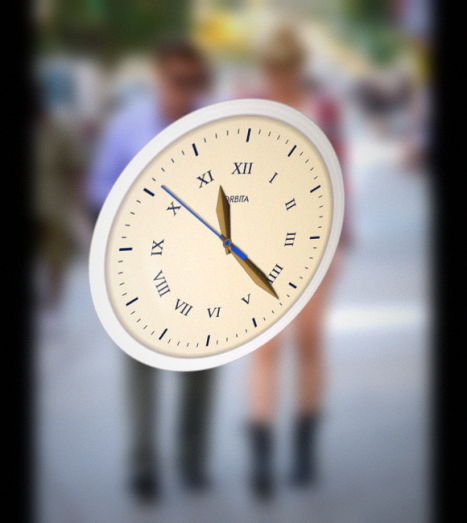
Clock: 11.21.51
